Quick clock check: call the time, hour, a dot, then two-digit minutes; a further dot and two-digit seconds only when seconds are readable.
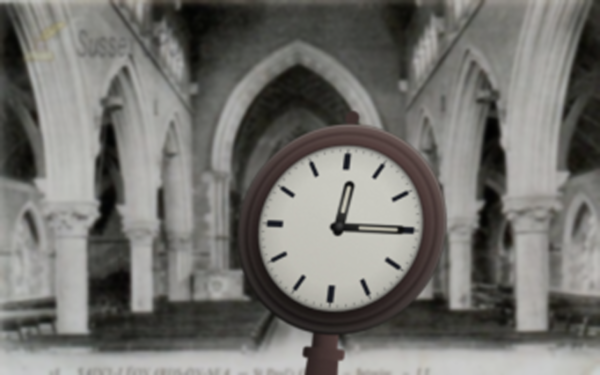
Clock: 12.15
